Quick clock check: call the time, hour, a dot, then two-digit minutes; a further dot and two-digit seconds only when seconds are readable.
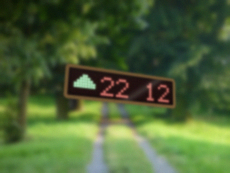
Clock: 22.12
